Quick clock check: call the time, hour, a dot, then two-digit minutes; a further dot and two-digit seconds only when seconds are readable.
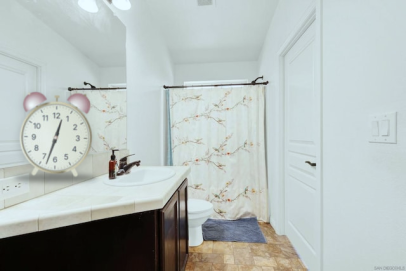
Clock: 12.33
